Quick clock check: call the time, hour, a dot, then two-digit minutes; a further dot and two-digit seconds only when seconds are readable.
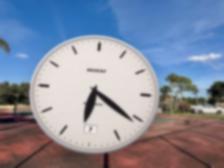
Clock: 6.21
